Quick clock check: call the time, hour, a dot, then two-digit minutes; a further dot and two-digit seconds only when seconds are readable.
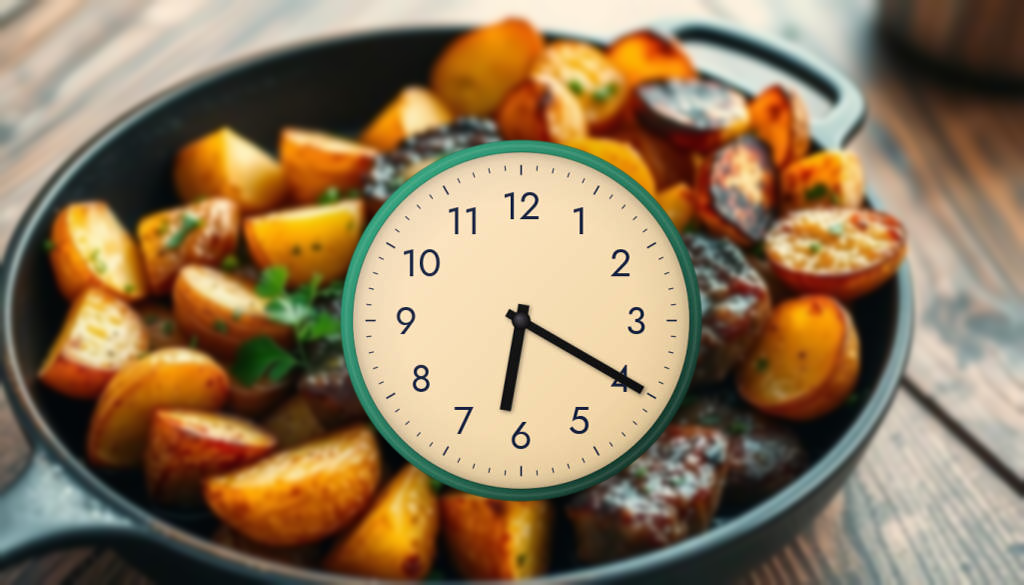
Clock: 6.20
